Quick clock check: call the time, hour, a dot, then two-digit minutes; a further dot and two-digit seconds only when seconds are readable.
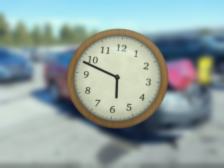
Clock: 5.48
